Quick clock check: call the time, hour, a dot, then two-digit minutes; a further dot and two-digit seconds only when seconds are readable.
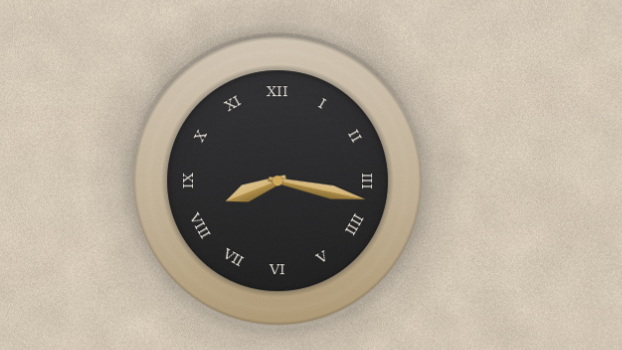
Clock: 8.17
